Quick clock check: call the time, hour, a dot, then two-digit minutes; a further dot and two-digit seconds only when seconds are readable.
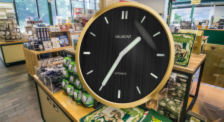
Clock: 1.35
